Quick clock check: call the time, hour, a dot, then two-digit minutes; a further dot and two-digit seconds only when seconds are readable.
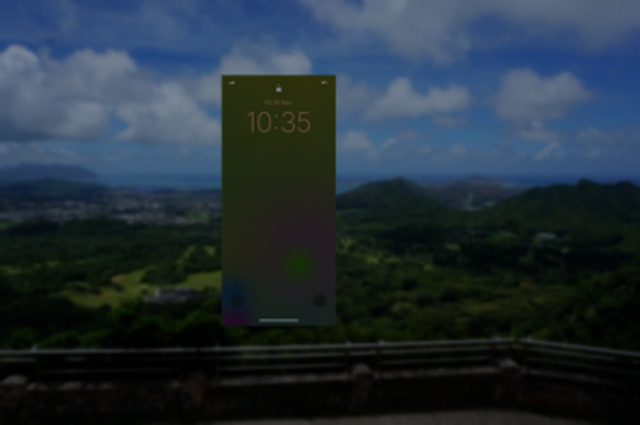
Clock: 10.35
